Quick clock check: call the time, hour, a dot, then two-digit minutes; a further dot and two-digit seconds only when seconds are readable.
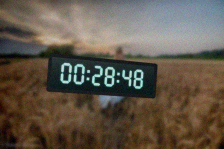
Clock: 0.28.48
